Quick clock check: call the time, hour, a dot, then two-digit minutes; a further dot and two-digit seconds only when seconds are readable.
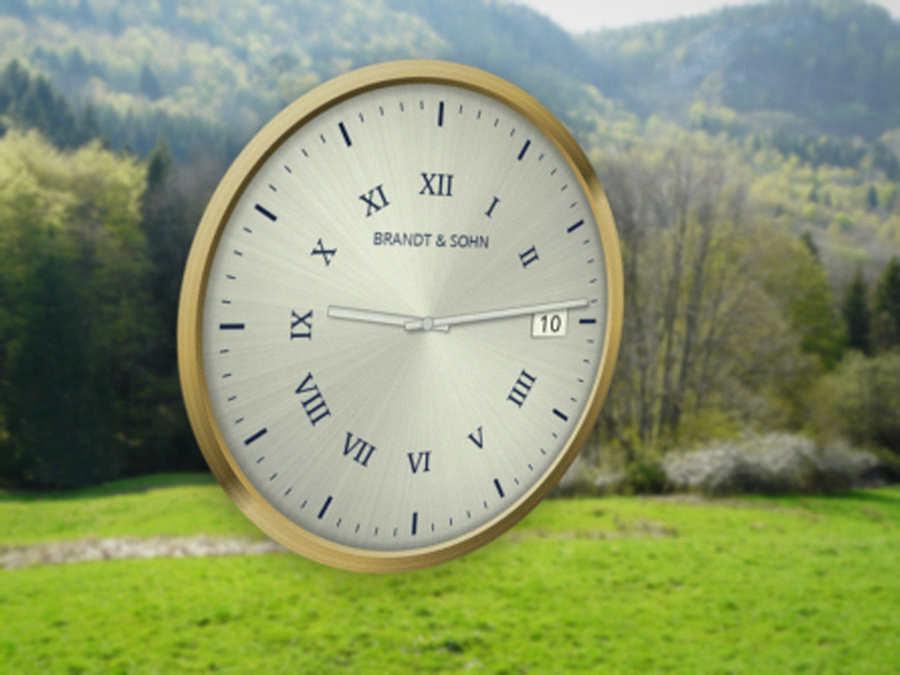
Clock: 9.14
